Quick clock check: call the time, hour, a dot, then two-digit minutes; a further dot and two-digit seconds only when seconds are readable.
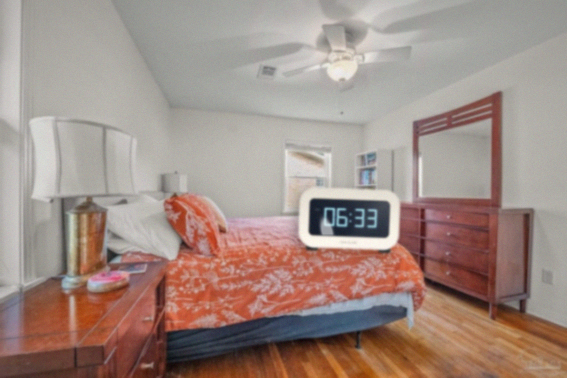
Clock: 6.33
